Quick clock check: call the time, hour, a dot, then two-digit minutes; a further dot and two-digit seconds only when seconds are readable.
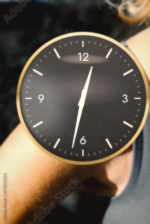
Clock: 12.32
